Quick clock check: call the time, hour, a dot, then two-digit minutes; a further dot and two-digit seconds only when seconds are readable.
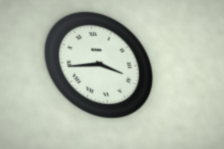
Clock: 3.44
